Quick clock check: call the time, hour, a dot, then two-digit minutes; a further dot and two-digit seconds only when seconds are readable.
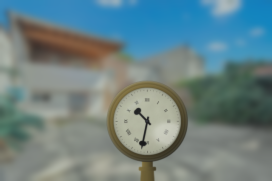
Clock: 10.32
